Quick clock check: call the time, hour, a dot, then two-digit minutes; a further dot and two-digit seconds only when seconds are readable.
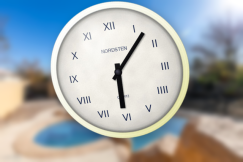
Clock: 6.07
